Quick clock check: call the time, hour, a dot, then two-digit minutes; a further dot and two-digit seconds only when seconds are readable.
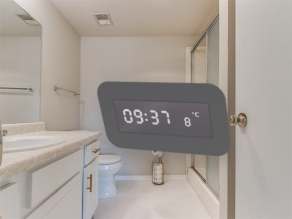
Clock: 9.37
